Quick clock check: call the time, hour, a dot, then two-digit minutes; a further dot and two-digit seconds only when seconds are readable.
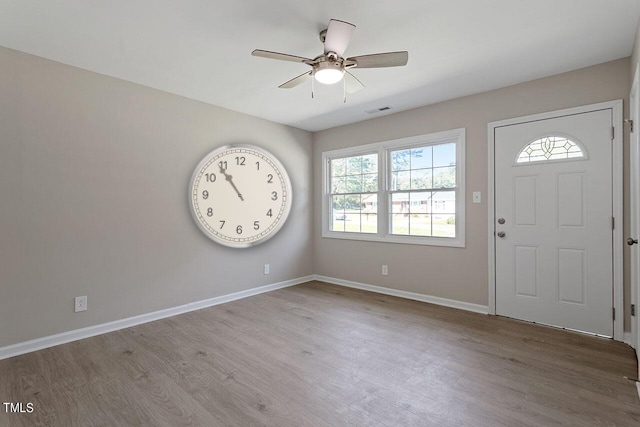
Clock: 10.54
